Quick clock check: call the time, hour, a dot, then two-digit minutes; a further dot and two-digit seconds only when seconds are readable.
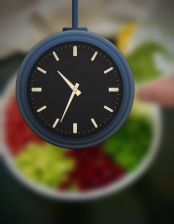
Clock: 10.34
